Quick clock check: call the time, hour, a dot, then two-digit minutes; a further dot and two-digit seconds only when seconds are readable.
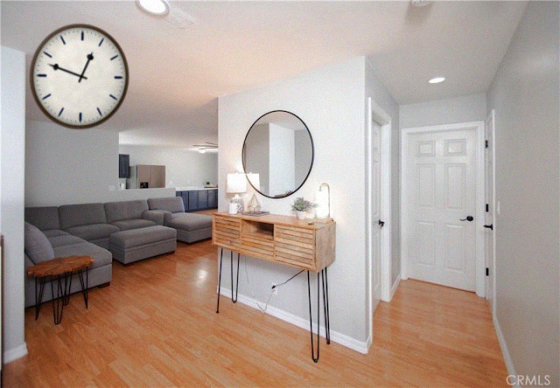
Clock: 12.48
